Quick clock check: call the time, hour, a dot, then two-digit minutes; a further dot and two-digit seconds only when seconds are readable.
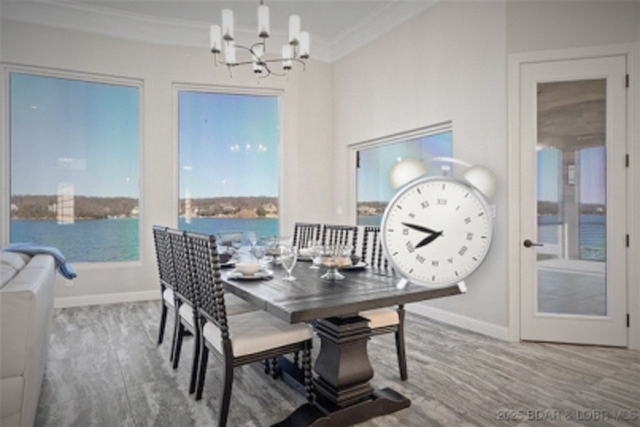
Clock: 7.47
